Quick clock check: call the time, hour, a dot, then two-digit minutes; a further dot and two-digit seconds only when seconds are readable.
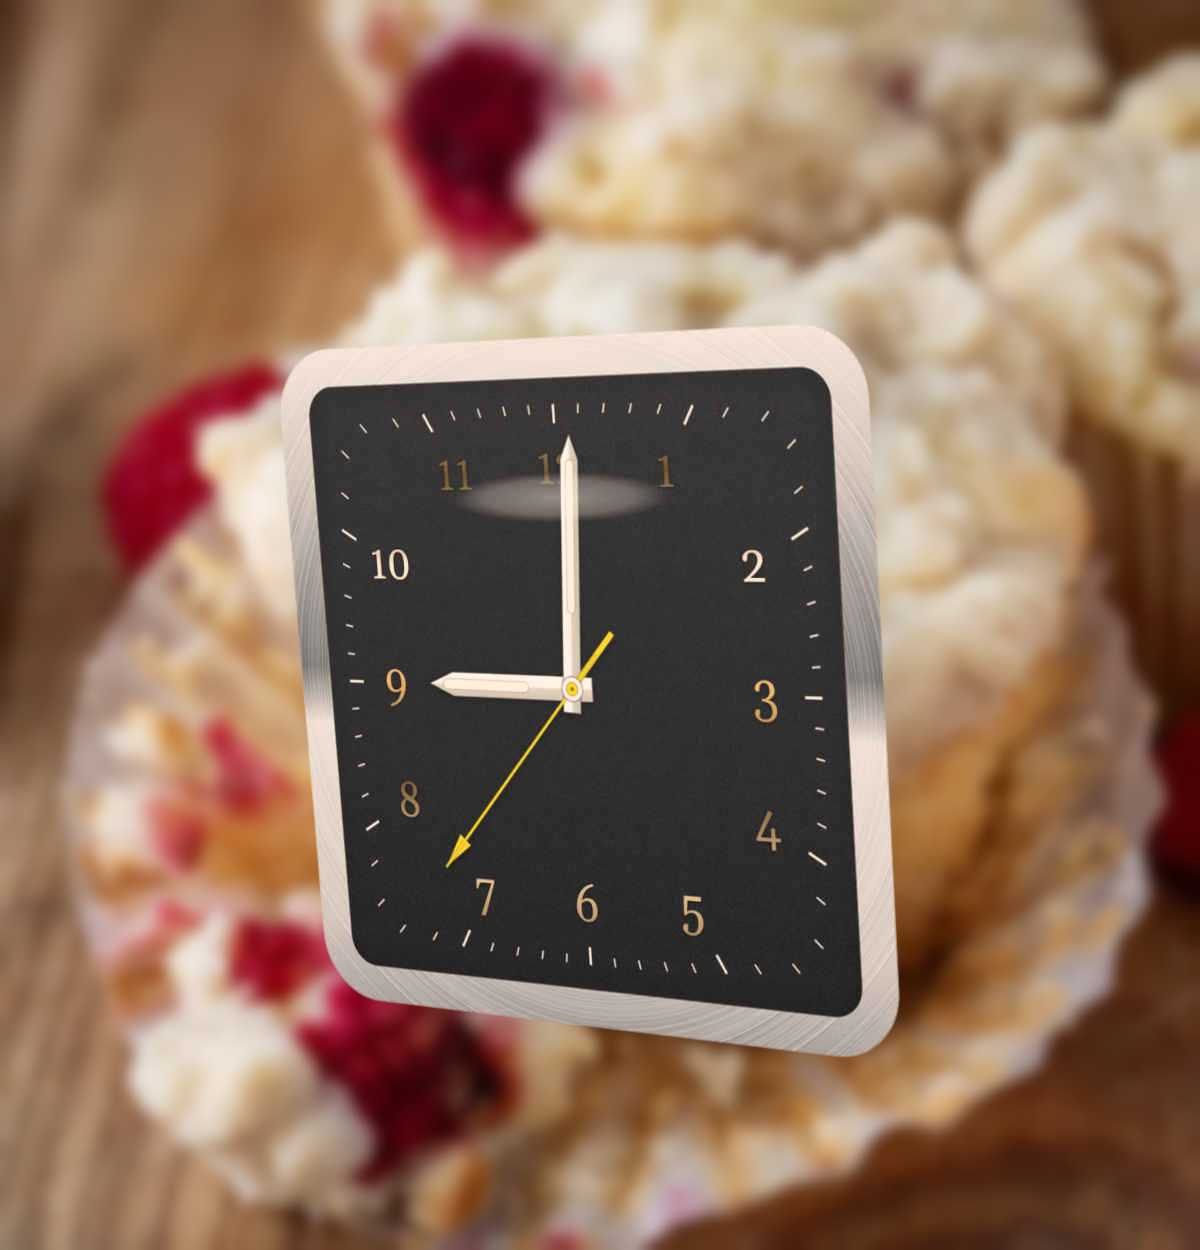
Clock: 9.00.37
